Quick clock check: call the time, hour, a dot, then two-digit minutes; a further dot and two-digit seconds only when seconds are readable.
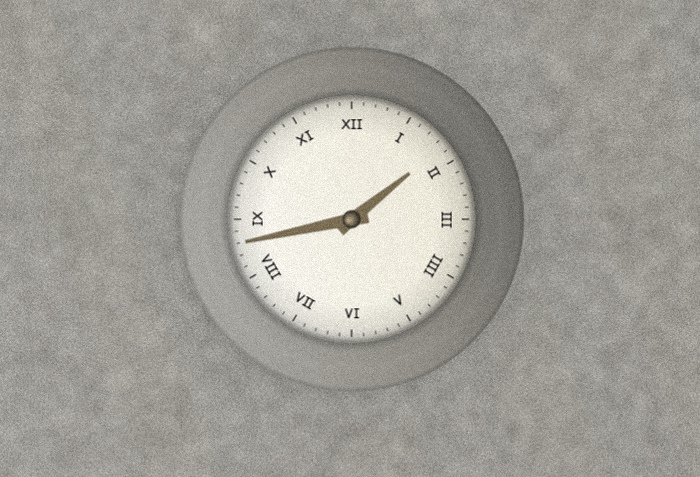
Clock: 1.43
